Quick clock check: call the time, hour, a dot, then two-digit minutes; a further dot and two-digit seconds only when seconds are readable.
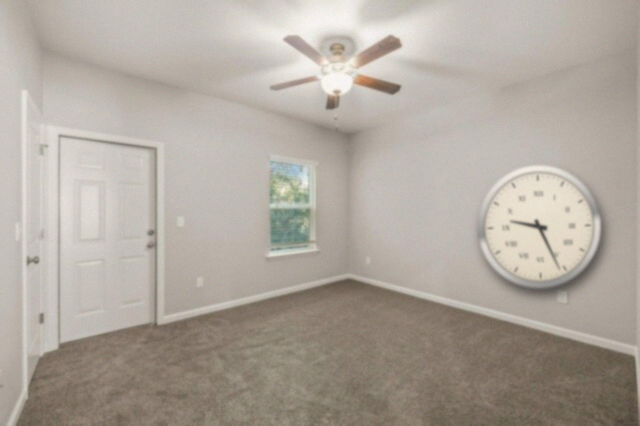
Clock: 9.26
